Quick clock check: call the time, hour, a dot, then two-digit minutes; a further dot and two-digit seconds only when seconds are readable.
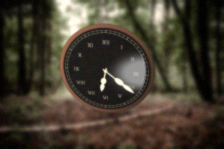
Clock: 6.21
